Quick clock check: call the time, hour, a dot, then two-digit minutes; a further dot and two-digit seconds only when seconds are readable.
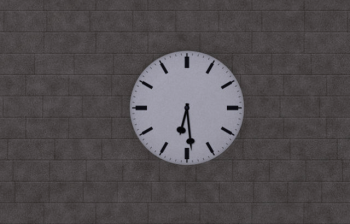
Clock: 6.29
